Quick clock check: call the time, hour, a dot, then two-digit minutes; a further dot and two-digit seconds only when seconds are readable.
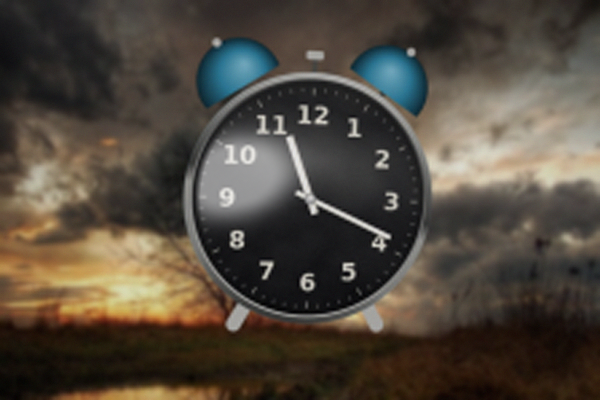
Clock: 11.19
